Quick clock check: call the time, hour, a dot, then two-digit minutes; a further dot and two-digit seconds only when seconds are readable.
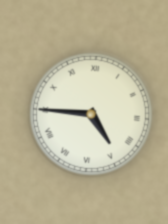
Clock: 4.45
